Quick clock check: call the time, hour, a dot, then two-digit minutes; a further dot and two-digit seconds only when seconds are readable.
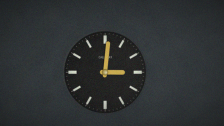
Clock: 3.01
